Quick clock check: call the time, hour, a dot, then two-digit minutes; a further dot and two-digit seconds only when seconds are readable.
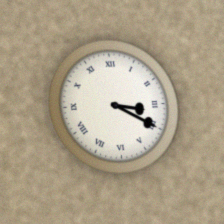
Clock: 3.20
